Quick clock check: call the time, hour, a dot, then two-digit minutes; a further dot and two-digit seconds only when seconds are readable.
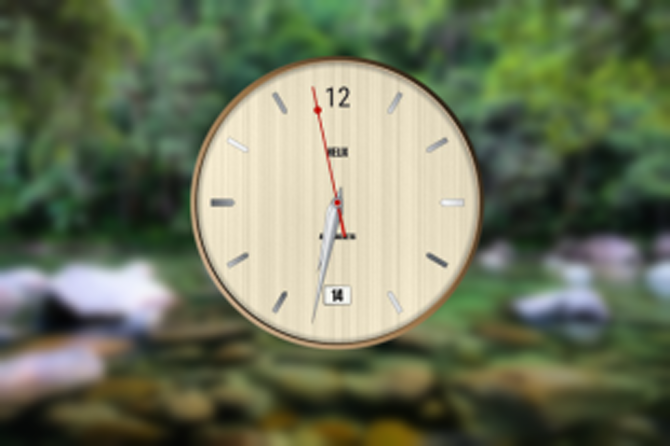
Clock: 6.31.58
